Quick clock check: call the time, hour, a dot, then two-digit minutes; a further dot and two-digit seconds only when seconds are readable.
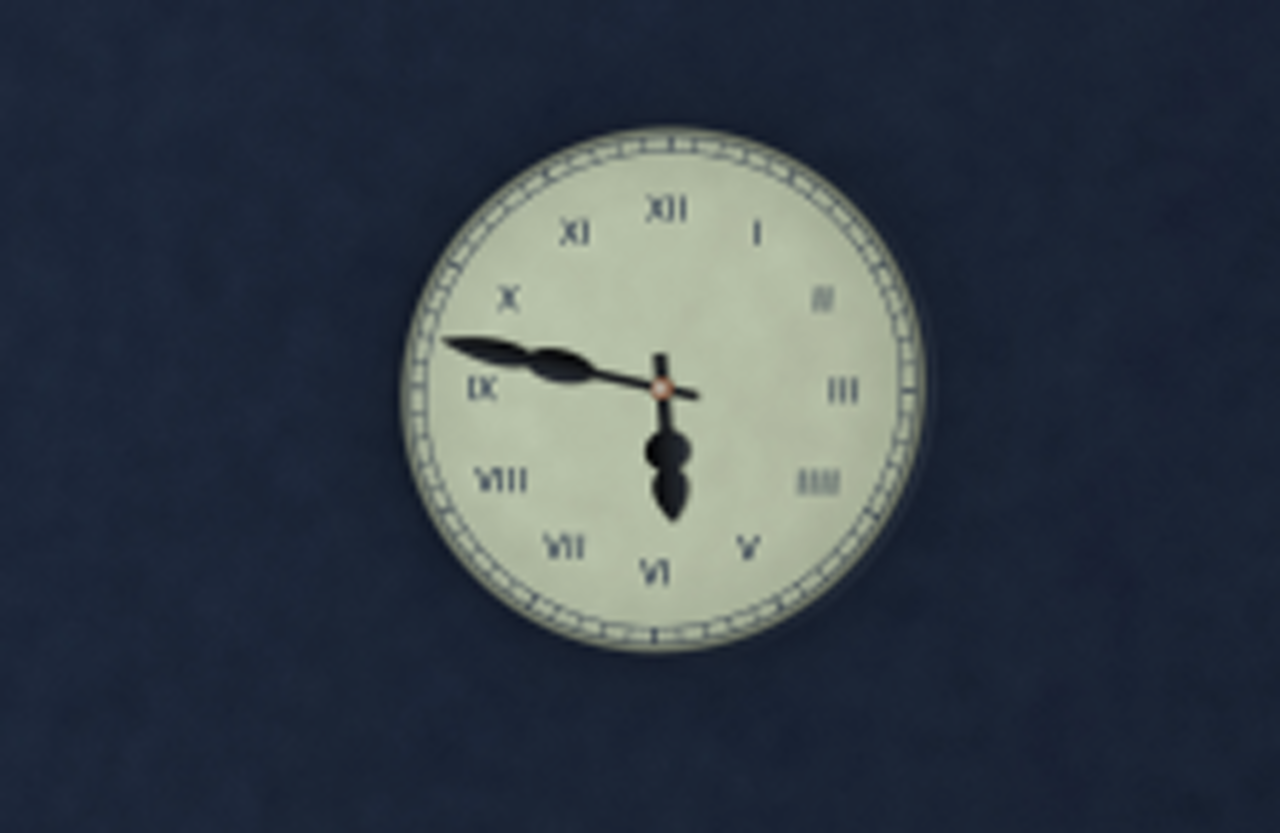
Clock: 5.47
